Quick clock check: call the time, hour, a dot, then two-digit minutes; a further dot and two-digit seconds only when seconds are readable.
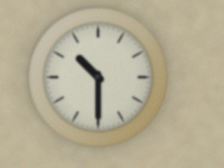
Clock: 10.30
